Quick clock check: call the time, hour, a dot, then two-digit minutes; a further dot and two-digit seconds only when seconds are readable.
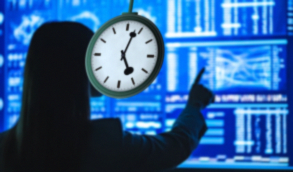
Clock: 5.03
